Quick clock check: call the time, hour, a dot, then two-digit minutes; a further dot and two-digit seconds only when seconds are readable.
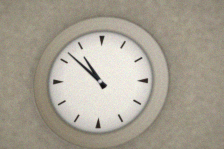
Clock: 10.52
